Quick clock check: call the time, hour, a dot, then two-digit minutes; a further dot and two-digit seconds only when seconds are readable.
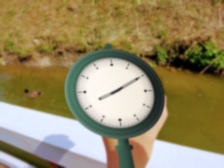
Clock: 8.10
